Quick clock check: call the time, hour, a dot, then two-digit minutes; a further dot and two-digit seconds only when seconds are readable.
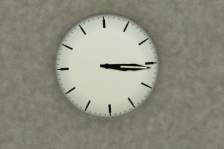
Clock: 3.16
